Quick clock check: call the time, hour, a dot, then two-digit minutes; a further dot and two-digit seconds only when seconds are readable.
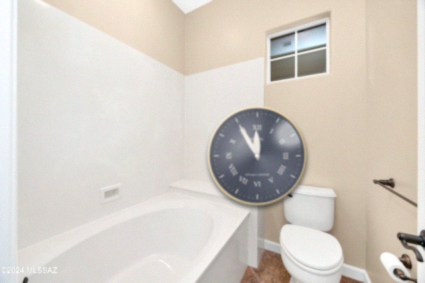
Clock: 11.55
